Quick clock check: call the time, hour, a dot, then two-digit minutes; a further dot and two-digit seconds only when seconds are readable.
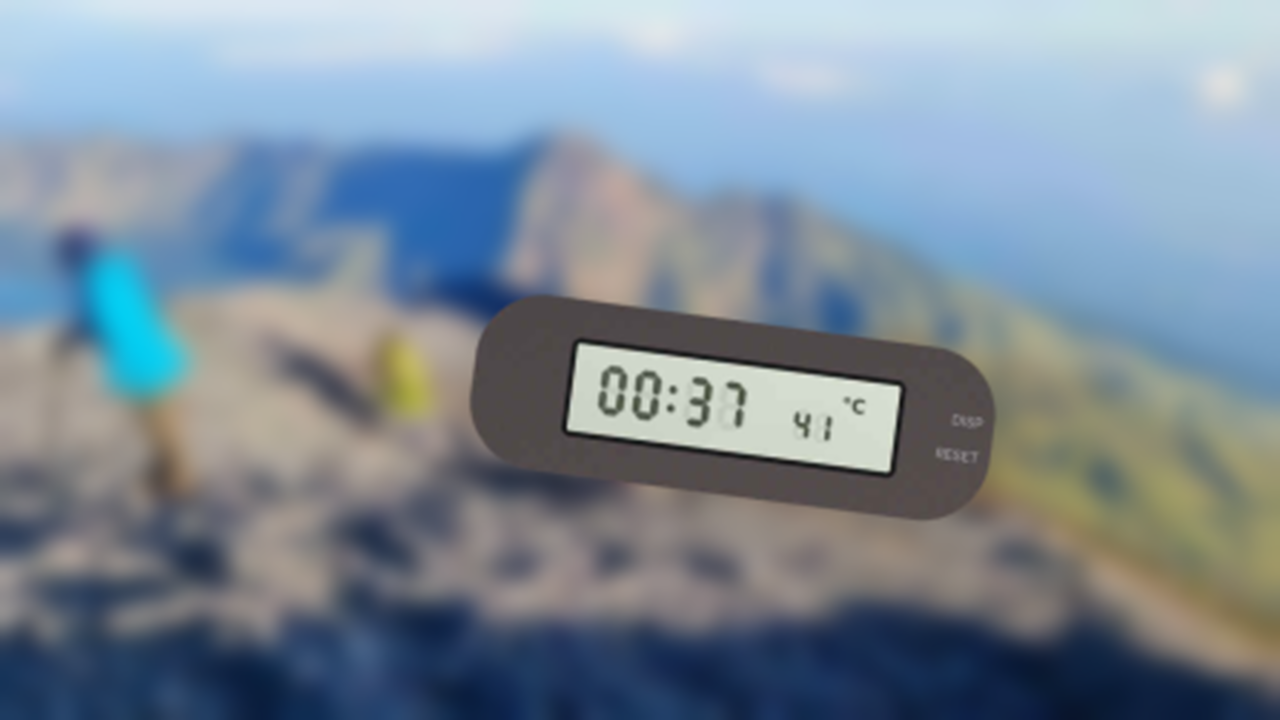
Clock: 0.37
